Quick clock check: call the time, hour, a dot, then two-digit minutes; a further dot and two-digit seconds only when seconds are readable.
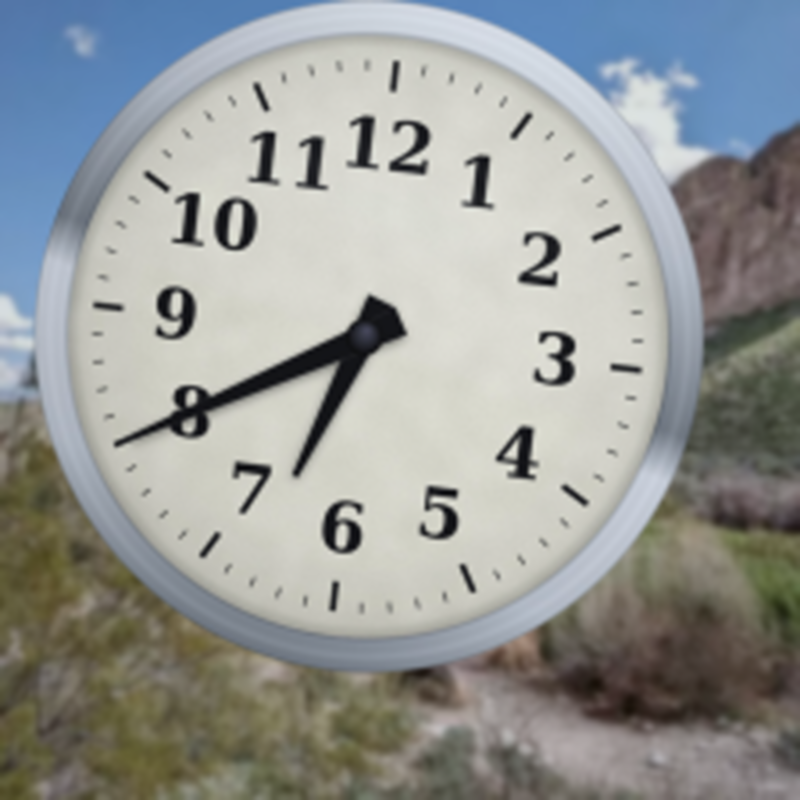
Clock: 6.40
